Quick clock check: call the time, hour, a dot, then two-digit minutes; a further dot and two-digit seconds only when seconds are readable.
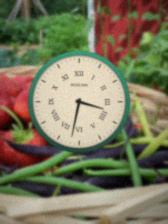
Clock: 3.32
